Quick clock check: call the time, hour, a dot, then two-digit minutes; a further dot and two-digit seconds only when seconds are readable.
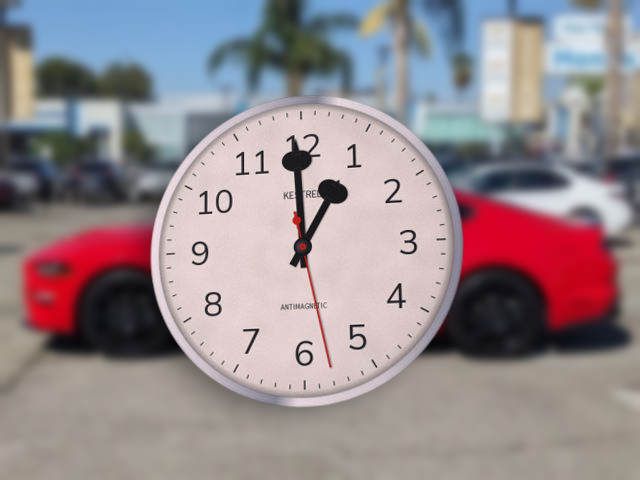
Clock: 12.59.28
